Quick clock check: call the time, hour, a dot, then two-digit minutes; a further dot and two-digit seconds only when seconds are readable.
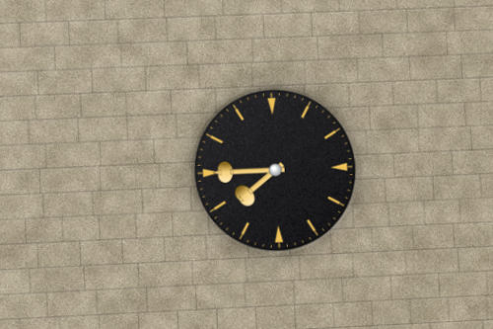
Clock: 7.45
